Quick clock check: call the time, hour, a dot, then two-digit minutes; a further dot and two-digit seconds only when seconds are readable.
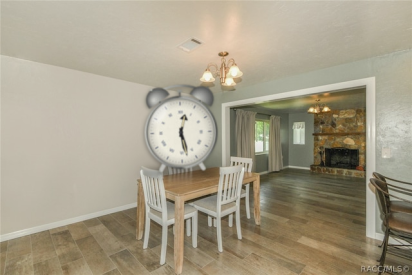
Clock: 12.28
